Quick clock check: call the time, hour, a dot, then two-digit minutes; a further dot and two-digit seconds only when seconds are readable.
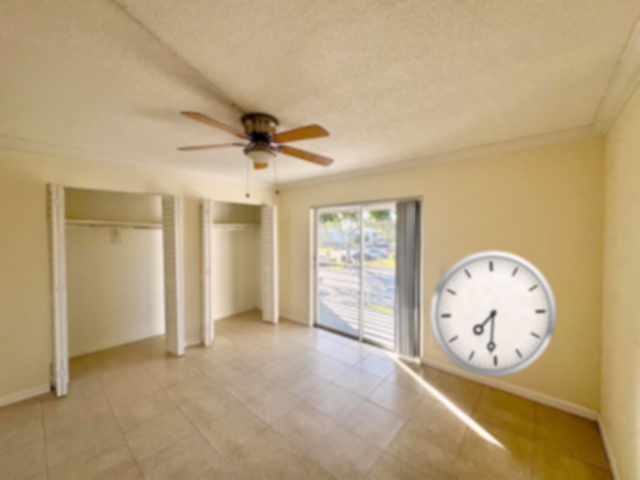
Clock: 7.31
